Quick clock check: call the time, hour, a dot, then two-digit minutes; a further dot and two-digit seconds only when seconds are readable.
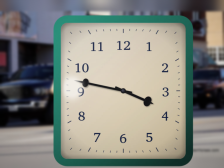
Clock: 3.47
